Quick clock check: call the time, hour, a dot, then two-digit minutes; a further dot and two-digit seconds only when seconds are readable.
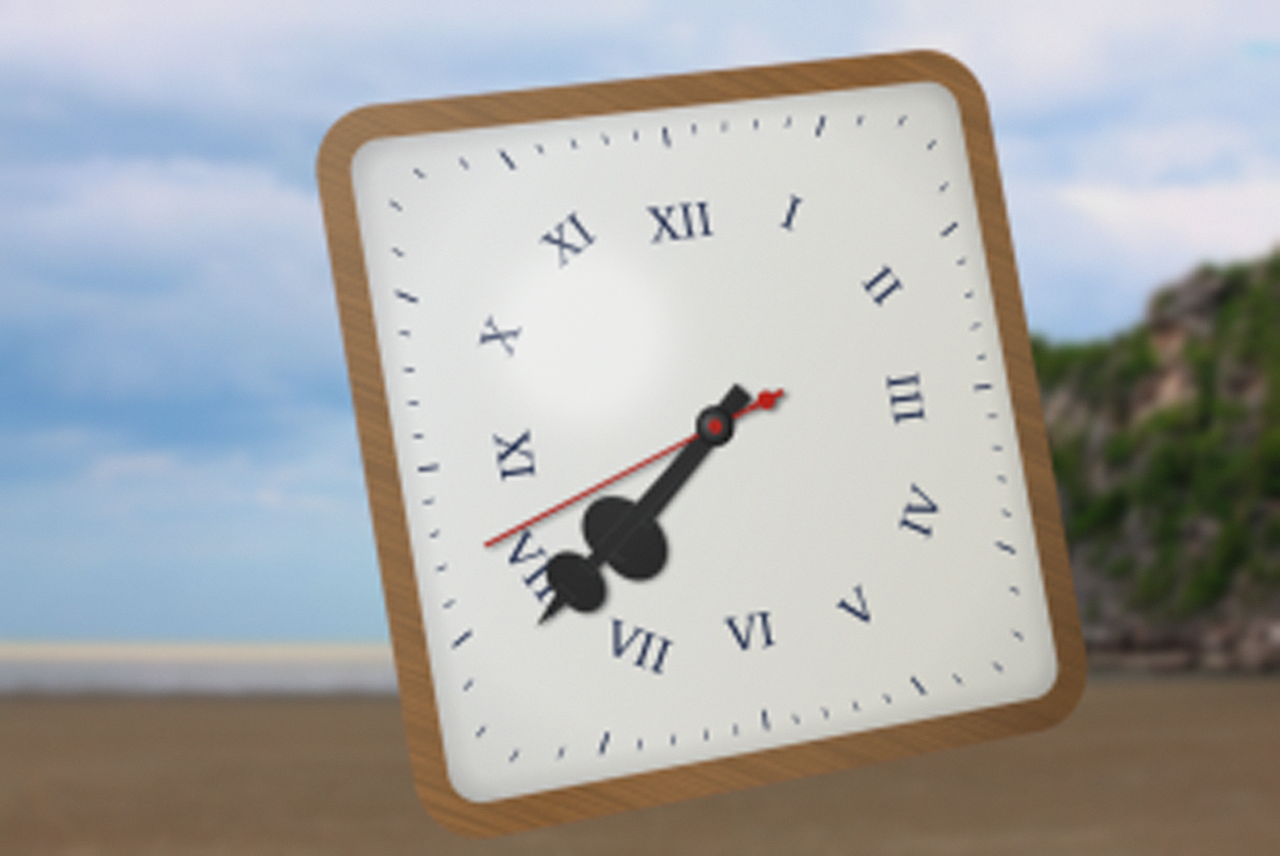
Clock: 7.38.42
